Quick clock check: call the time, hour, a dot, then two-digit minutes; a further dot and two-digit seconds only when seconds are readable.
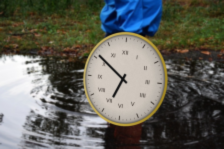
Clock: 6.51
